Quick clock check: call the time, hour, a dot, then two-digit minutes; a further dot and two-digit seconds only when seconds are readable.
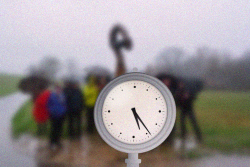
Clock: 5.24
